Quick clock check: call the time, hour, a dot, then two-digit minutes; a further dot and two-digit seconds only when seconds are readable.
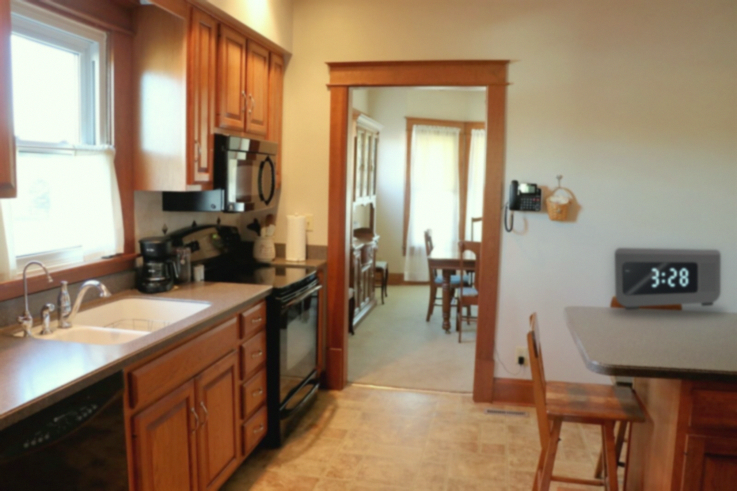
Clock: 3.28
